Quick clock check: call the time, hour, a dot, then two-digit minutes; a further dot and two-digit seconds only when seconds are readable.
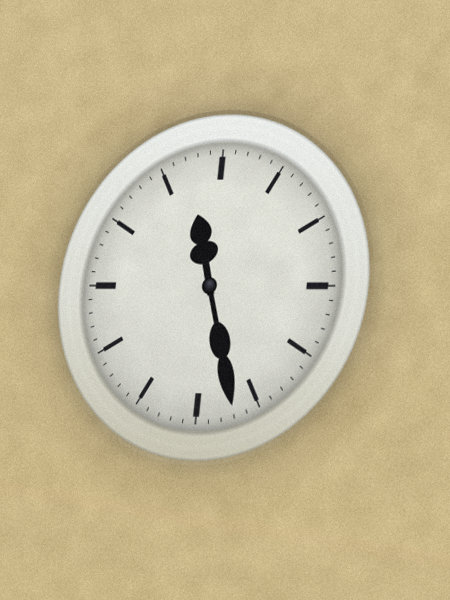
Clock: 11.27
